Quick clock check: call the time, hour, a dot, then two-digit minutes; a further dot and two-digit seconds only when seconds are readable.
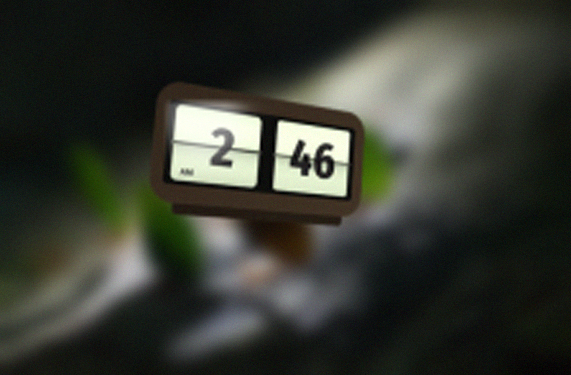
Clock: 2.46
